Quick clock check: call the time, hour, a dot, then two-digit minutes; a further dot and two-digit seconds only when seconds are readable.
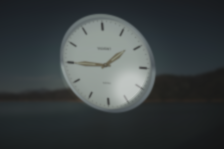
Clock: 1.45
